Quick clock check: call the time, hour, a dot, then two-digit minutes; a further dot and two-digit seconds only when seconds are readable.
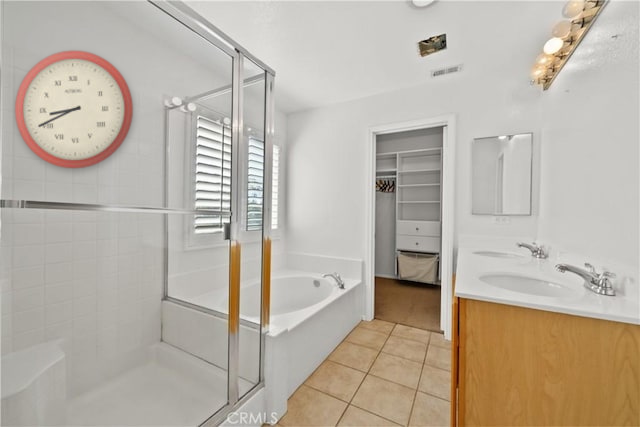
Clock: 8.41
